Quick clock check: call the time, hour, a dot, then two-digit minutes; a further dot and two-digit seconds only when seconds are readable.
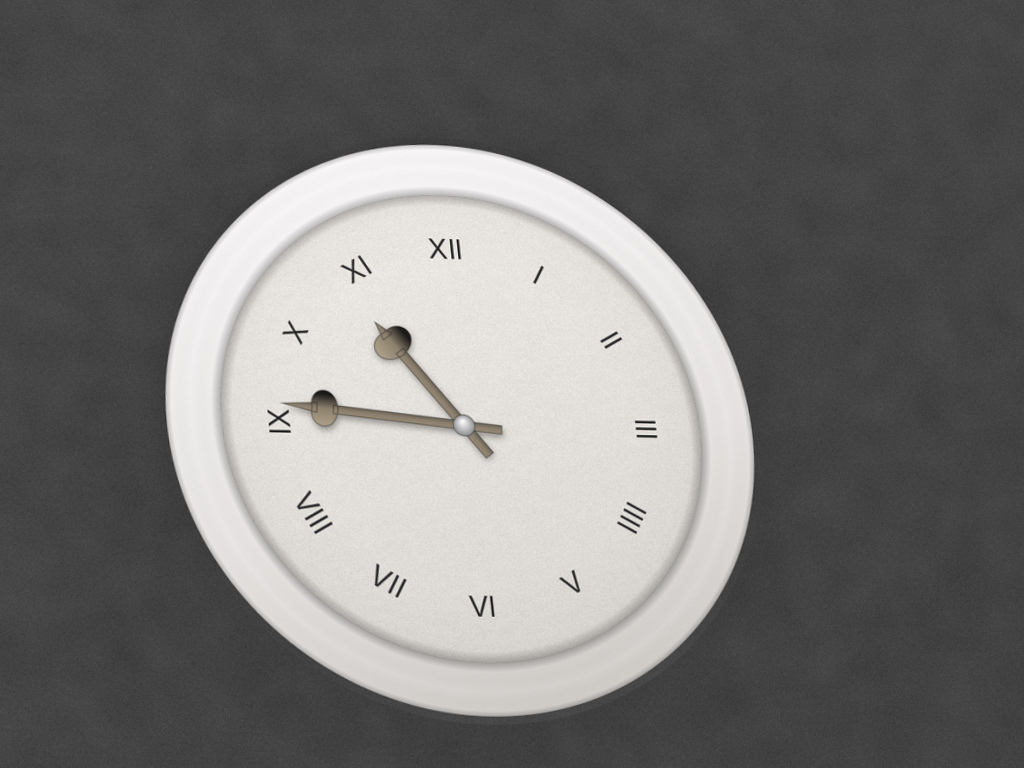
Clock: 10.46
